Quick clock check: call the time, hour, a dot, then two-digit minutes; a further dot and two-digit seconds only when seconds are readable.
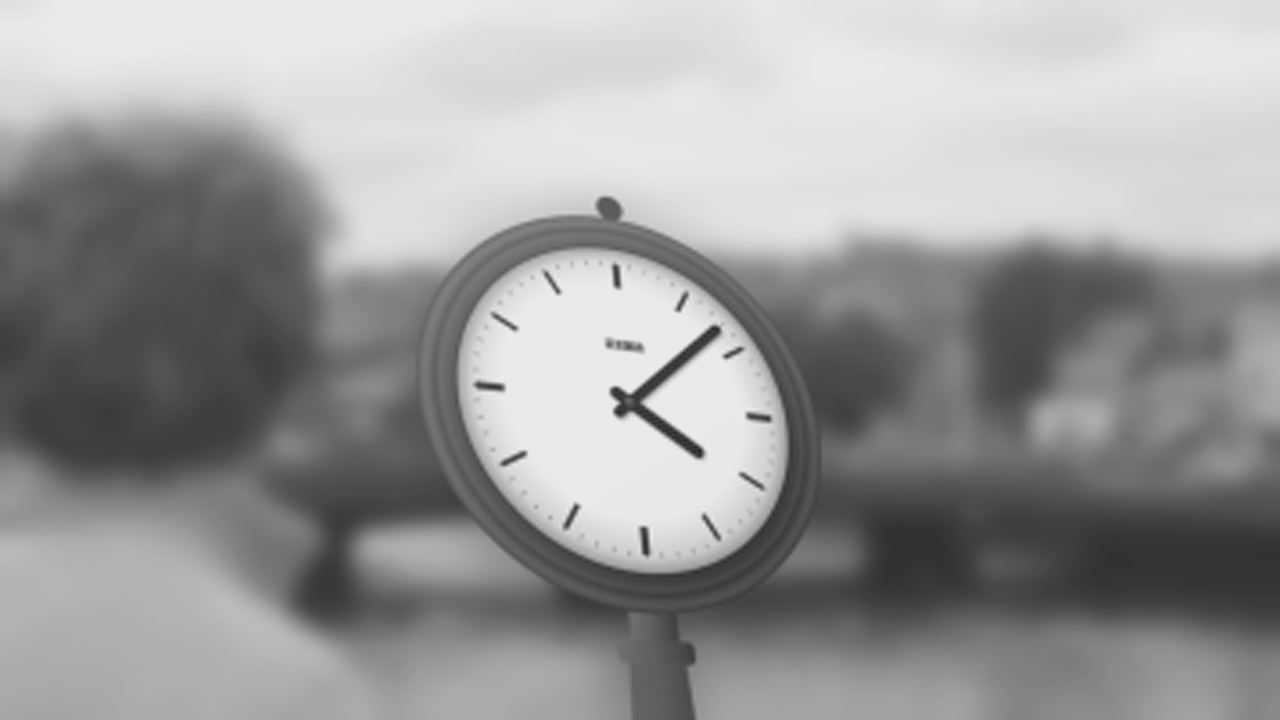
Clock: 4.08
